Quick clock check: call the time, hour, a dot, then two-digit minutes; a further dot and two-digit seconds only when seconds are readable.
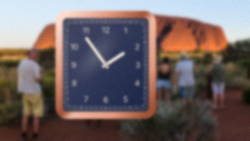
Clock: 1.54
